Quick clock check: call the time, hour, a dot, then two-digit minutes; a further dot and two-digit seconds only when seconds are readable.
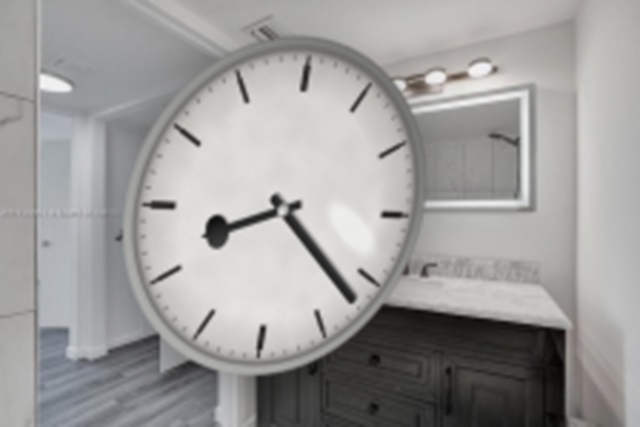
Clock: 8.22
